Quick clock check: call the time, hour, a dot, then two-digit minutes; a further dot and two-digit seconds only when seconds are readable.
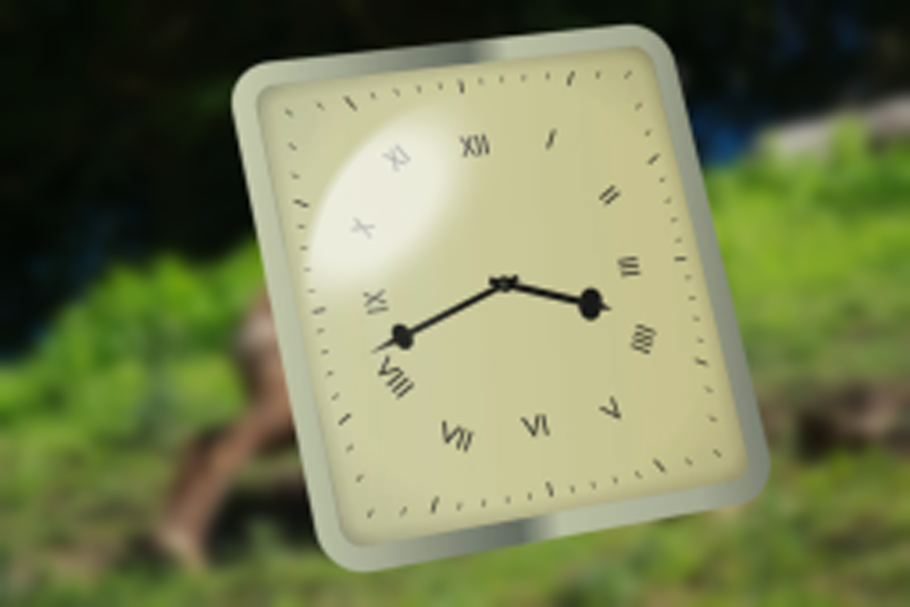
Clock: 3.42
